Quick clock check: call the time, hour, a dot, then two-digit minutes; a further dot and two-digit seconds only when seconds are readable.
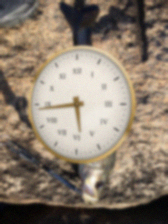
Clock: 5.44
